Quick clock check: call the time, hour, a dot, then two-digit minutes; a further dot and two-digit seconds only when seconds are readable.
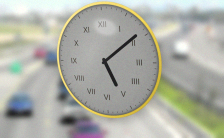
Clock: 5.09
